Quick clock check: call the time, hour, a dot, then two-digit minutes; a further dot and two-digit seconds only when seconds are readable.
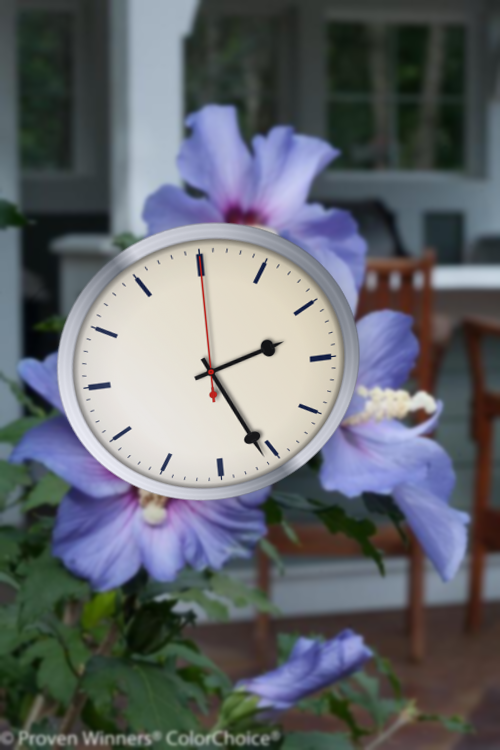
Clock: 2.26.00
